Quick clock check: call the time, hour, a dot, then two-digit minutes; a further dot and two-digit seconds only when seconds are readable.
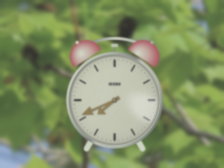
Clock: 7.41
